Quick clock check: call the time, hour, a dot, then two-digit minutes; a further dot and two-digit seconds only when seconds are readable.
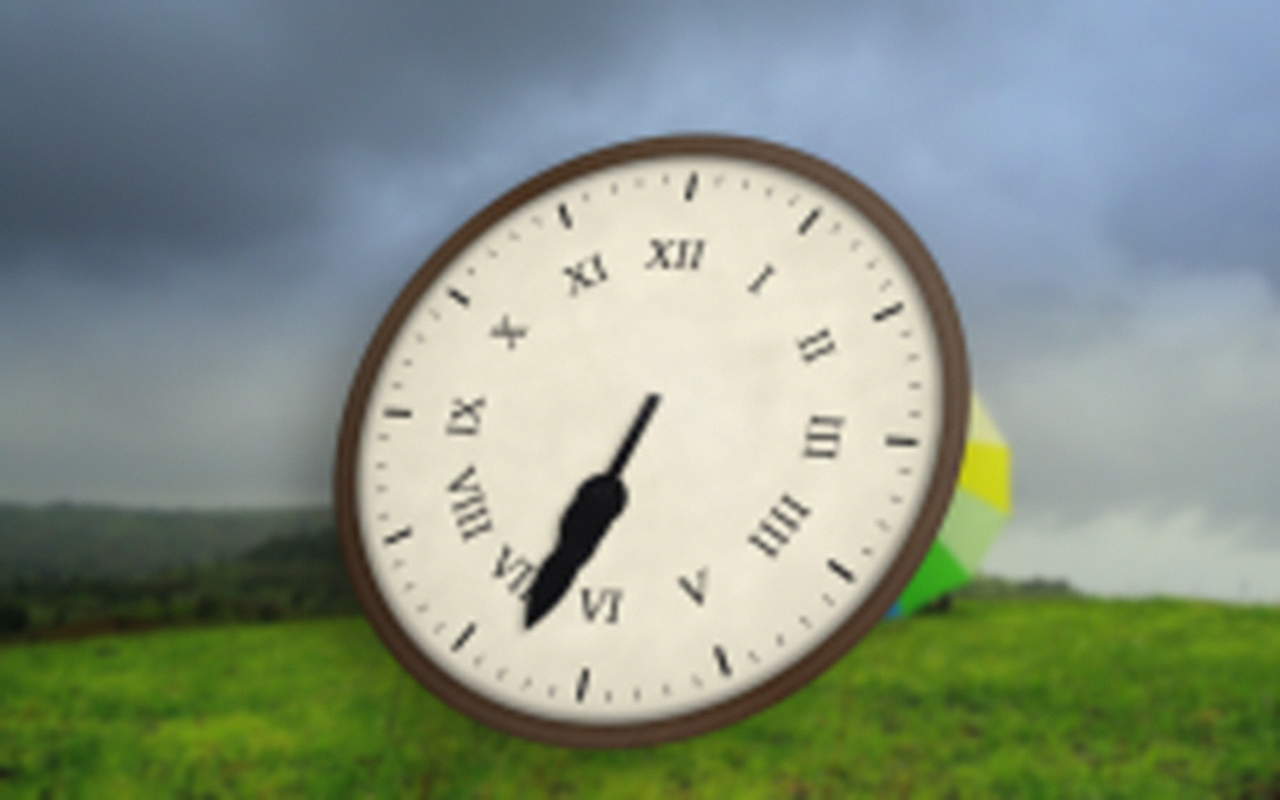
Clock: 6.33
